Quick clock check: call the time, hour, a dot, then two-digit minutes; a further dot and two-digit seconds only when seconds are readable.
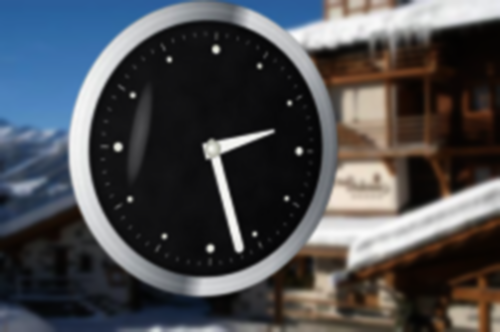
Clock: 2.27
